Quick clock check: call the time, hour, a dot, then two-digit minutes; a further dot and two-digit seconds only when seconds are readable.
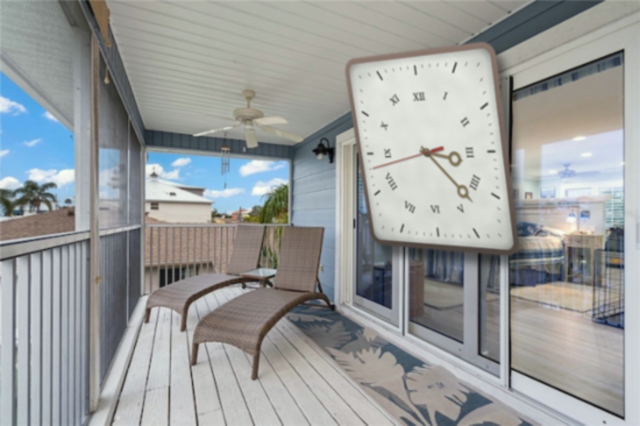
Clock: 3.22.43
